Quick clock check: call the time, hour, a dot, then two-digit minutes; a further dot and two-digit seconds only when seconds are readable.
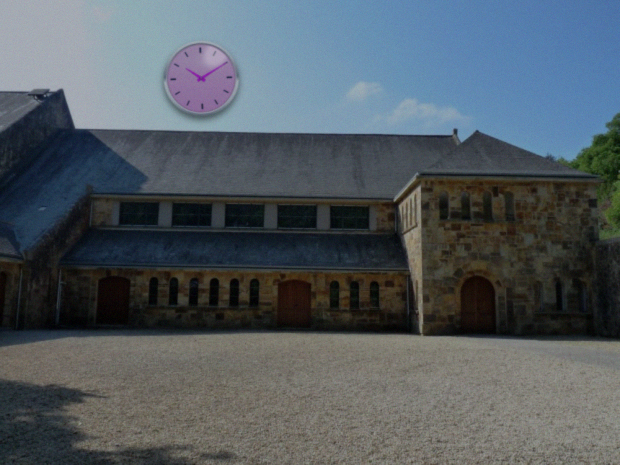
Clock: 10.10
